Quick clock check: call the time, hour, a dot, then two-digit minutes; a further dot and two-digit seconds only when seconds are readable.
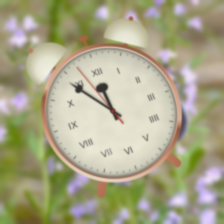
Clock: 11.53.57
